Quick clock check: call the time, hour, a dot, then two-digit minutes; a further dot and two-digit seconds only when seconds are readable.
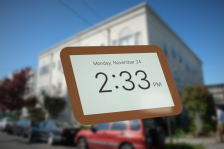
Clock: 2.33
